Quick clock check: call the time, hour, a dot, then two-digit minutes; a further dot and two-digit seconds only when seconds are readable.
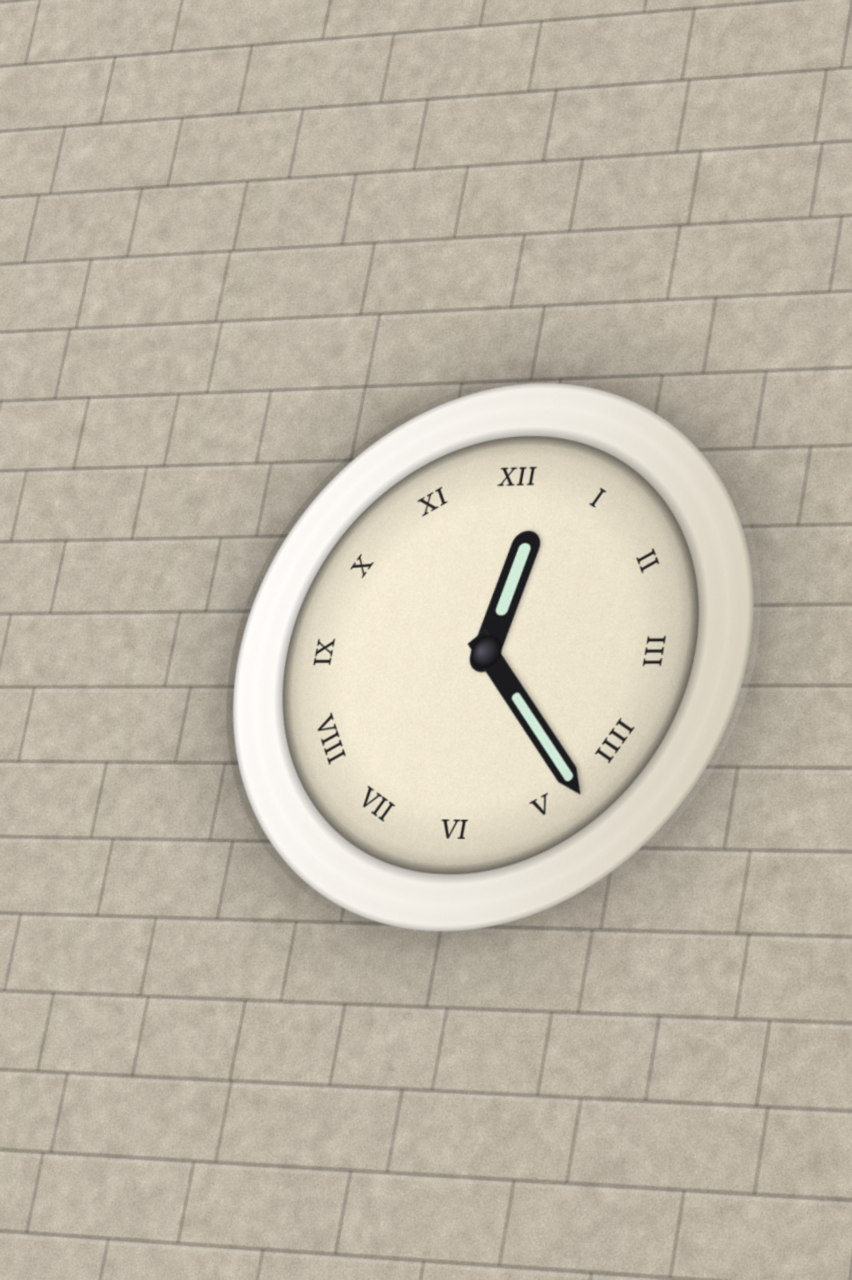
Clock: 12.23
